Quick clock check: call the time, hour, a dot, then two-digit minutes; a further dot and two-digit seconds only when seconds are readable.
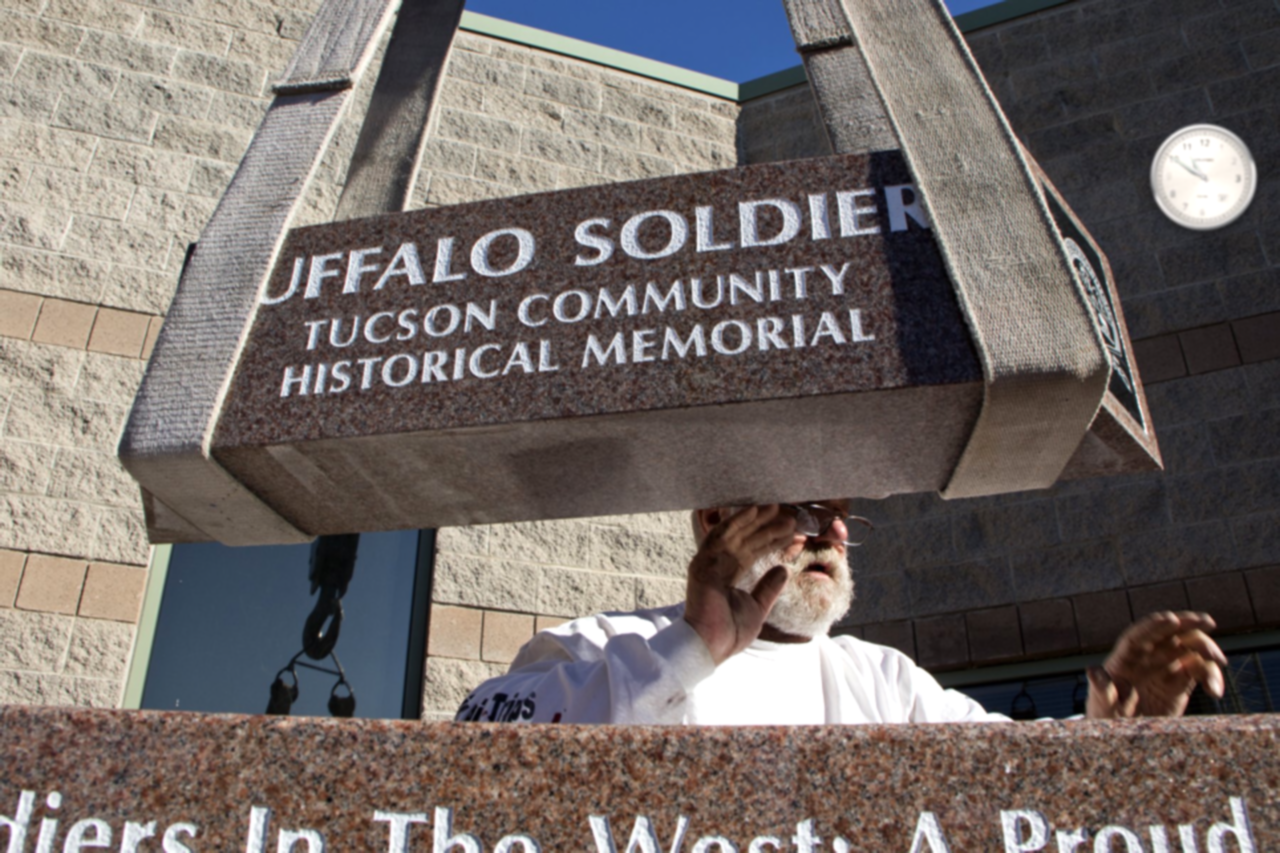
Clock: 10.50
